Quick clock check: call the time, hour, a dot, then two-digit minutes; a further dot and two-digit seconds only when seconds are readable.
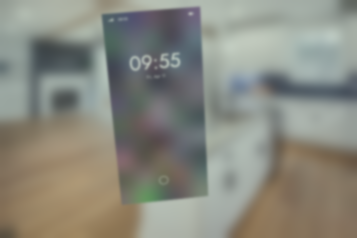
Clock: 9.55
